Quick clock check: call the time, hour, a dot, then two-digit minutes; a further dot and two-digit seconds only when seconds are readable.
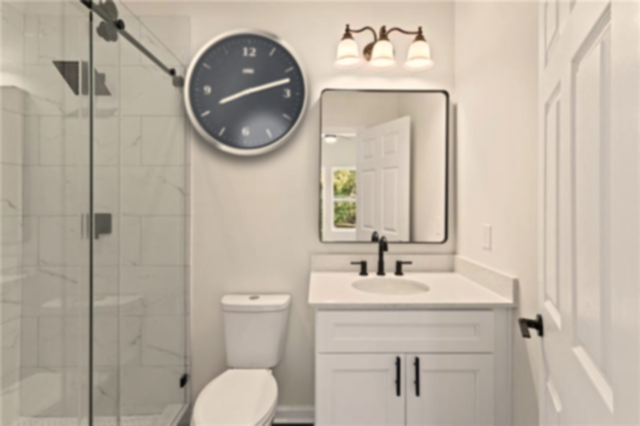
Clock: 8.12
